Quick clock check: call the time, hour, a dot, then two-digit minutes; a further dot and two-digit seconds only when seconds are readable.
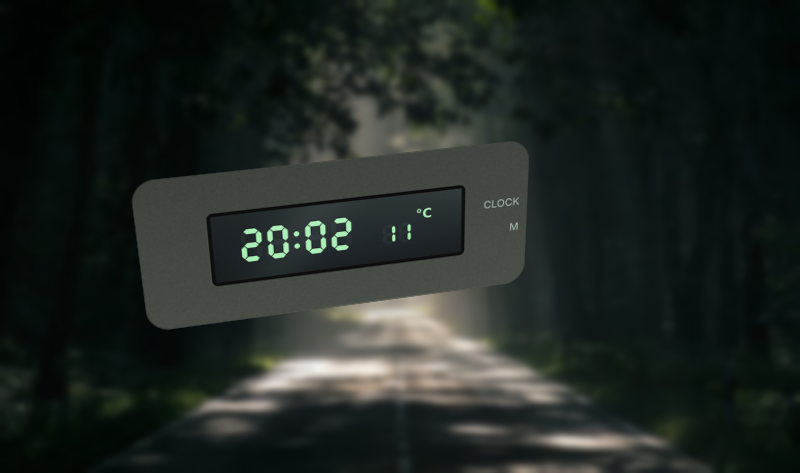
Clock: 20.02
